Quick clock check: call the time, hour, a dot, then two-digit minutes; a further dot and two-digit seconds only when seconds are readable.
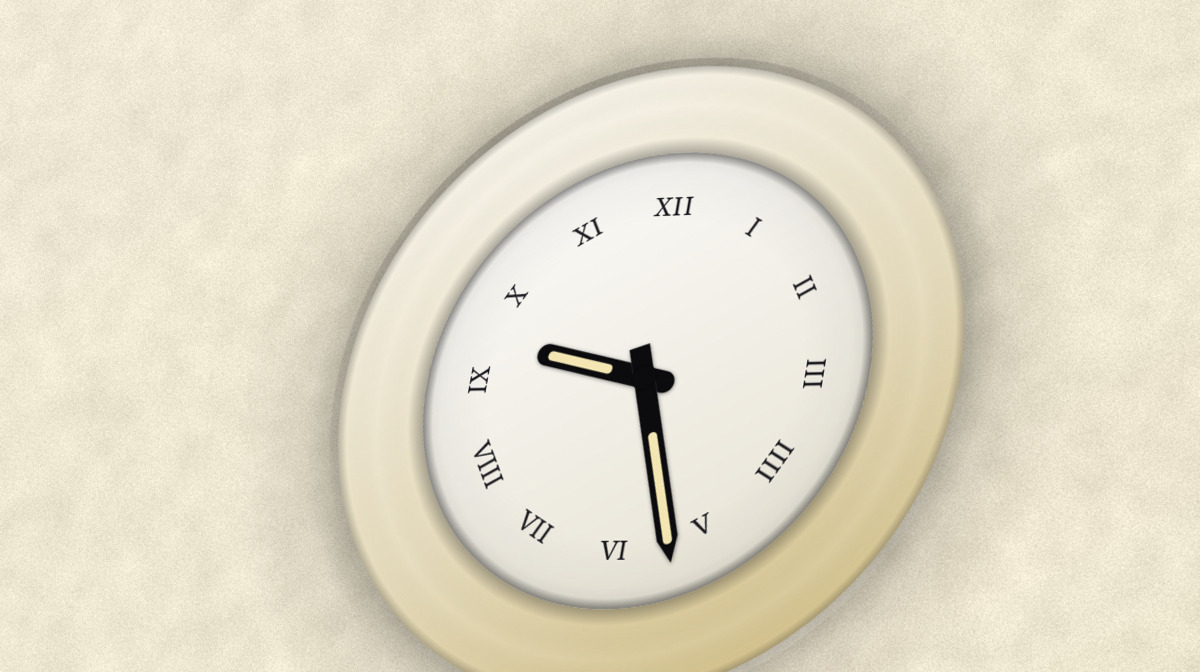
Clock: 9.27
